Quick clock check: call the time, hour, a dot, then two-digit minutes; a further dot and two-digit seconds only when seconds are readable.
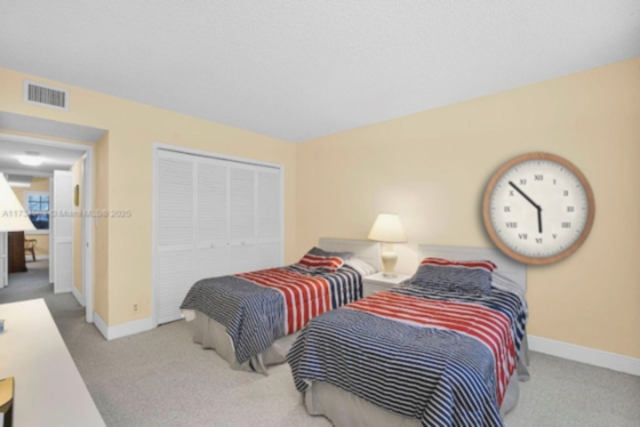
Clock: 5.52
